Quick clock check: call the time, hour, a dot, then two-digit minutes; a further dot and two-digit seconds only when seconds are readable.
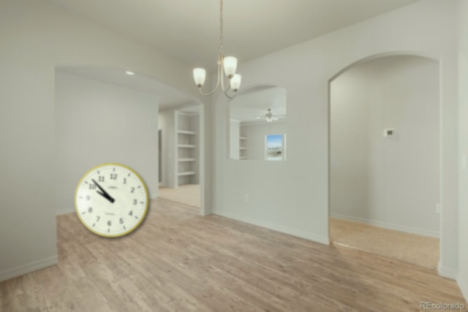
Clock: 9.52
